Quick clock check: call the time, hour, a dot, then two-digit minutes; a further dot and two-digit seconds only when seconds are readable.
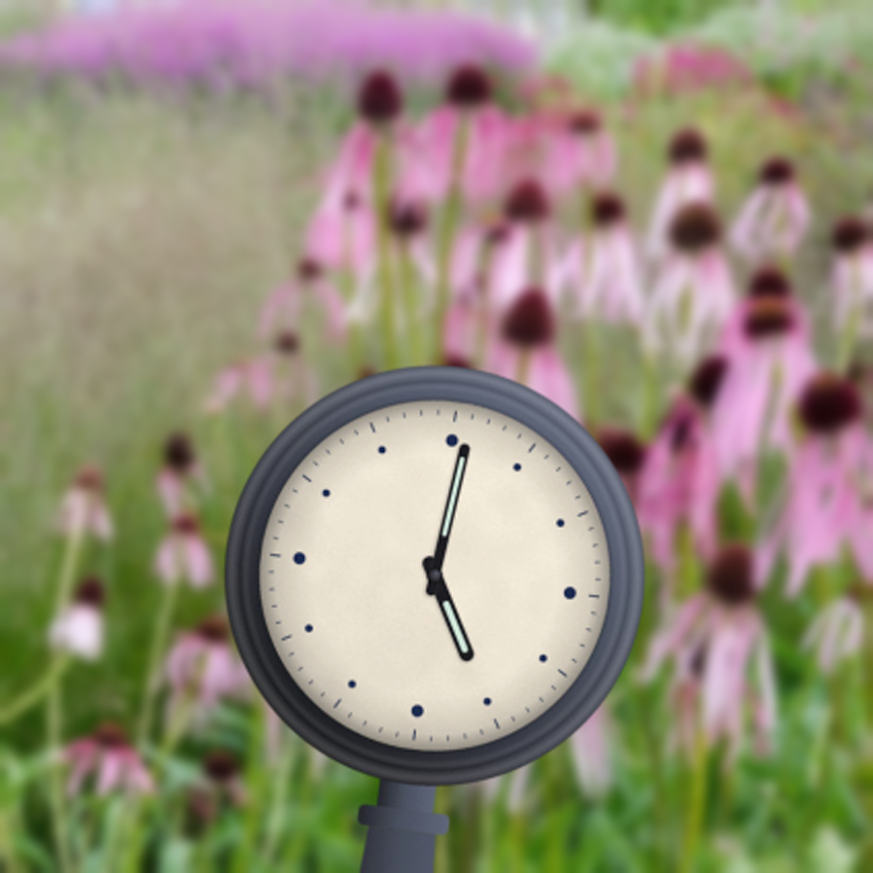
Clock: 5.01
